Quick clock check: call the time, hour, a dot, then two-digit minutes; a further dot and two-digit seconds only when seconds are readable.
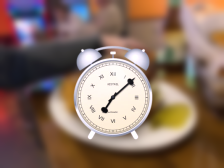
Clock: 7.08
